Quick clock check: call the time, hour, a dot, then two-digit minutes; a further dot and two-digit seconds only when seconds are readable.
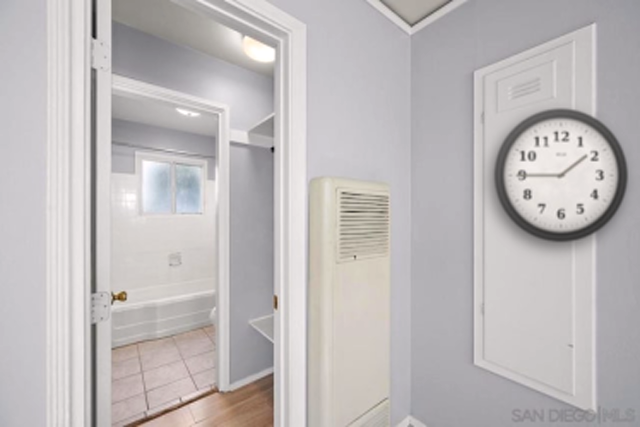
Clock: 1.45
